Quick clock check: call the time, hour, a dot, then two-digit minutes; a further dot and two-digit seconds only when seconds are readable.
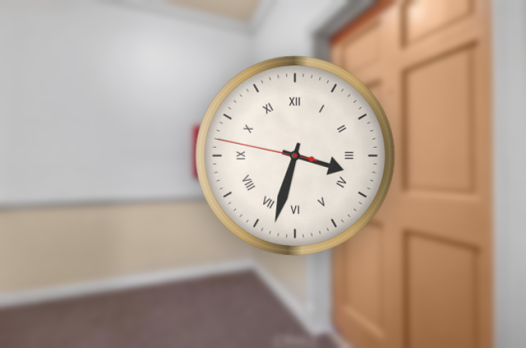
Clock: 3.32.47
